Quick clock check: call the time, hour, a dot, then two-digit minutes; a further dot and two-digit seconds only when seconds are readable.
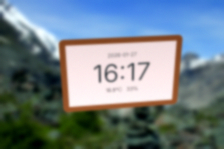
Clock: 16.17
